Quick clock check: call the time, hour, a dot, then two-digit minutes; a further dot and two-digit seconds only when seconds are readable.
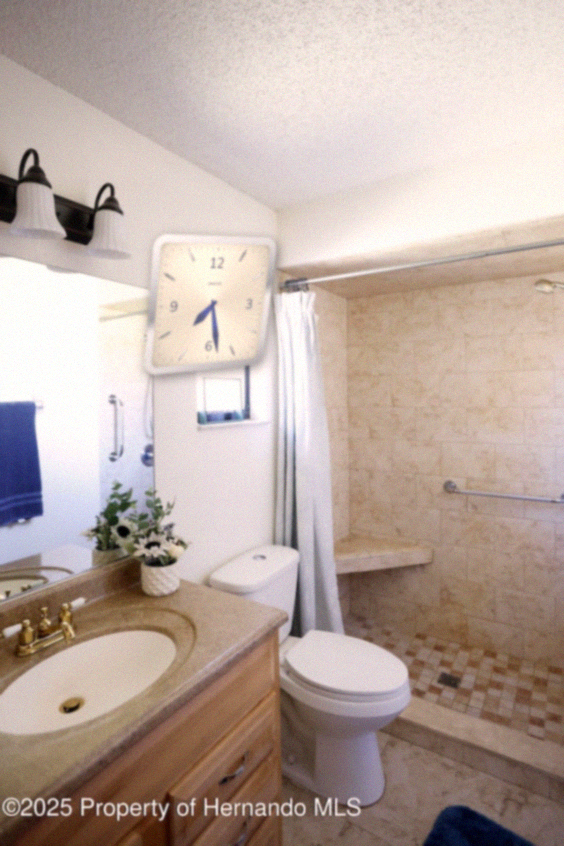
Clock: 7.28
